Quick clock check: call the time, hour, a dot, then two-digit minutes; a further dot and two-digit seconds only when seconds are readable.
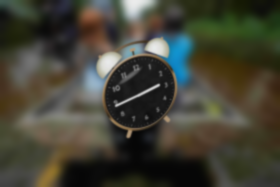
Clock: 2.44
